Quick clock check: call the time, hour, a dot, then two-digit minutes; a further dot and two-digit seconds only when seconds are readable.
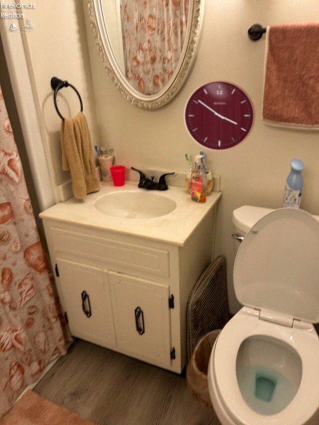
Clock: 3.51
